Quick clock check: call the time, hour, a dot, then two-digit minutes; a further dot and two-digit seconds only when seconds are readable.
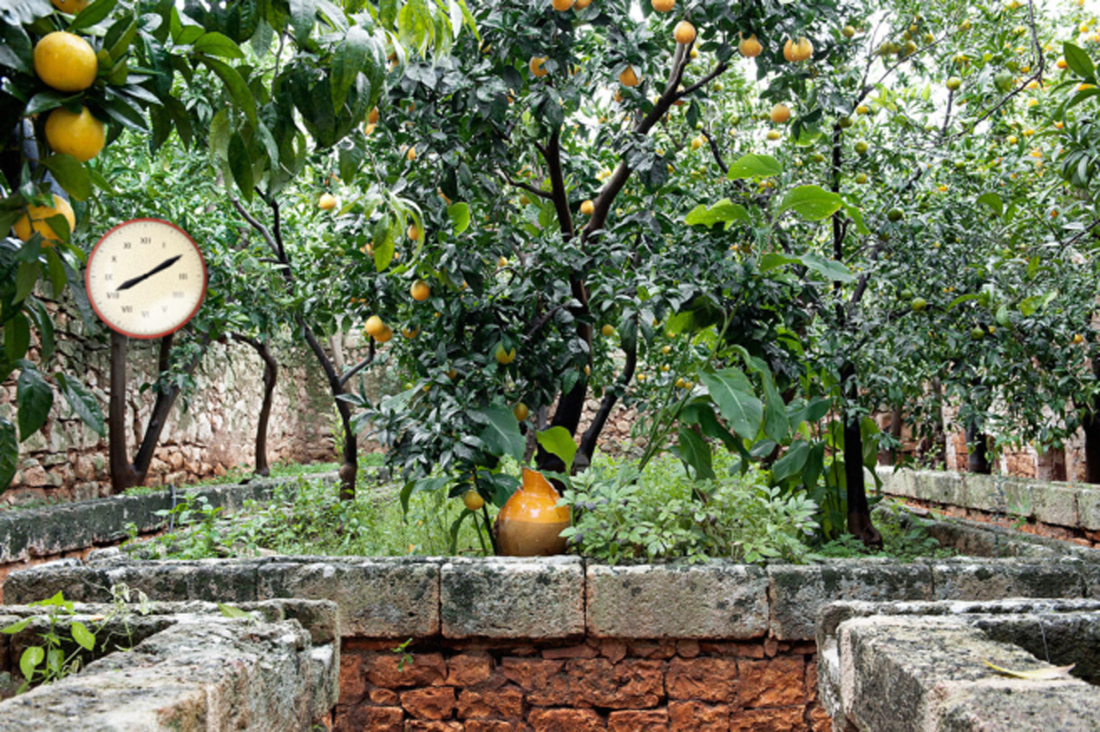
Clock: 8.10
